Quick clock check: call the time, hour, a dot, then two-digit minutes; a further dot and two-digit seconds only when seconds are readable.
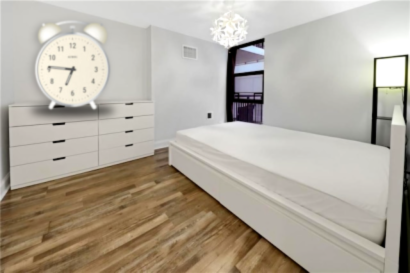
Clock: 6.46
